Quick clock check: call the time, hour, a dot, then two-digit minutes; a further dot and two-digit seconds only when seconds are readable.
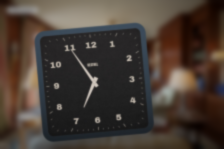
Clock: 6.55
